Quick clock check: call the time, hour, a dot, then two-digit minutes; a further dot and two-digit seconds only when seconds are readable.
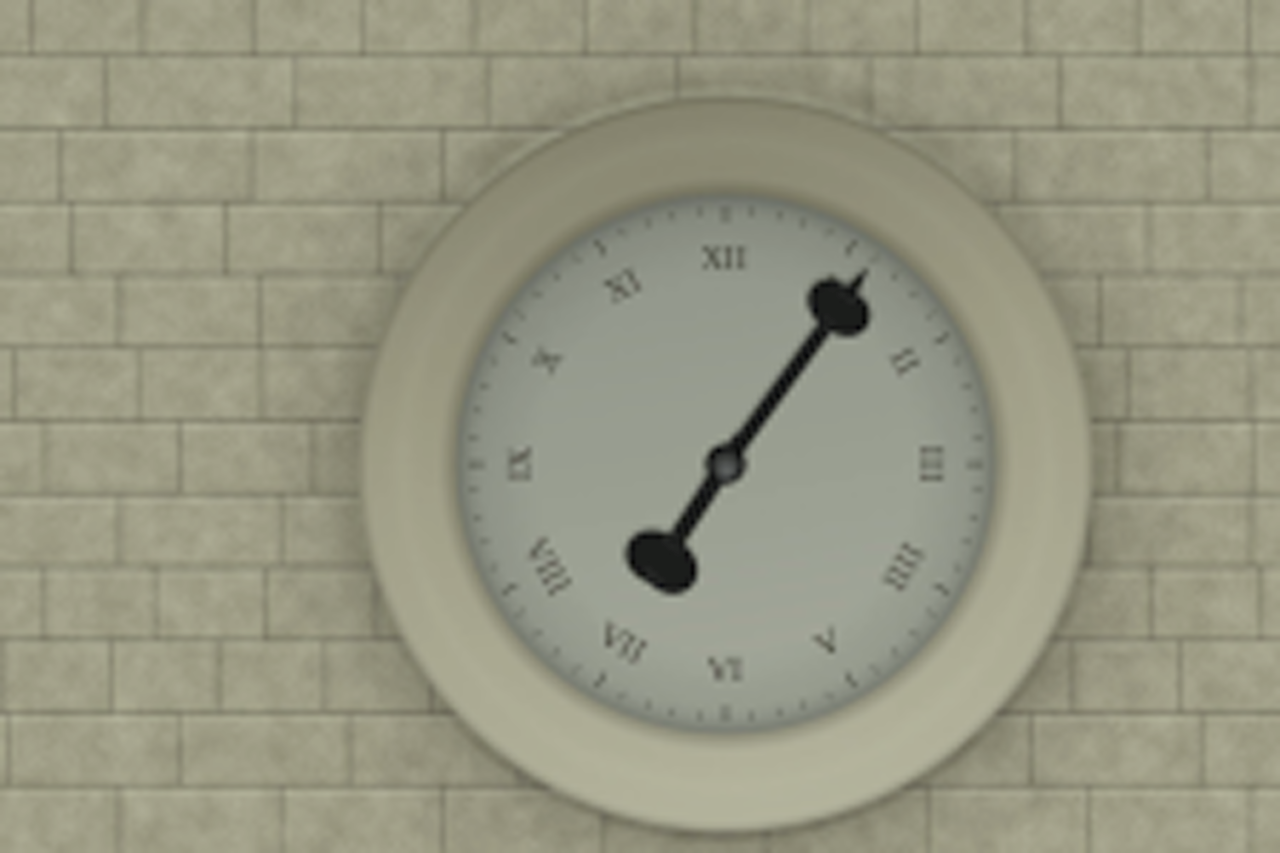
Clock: 7.06
